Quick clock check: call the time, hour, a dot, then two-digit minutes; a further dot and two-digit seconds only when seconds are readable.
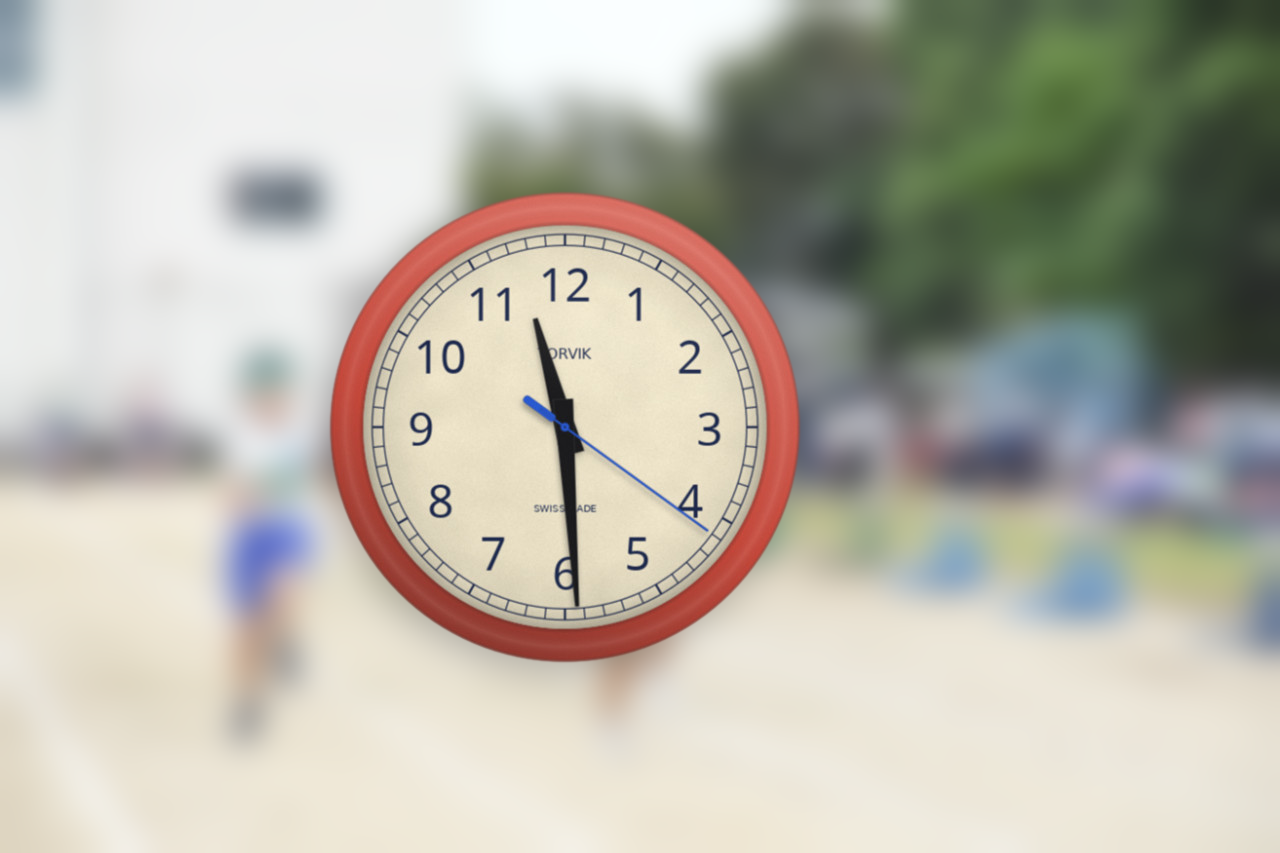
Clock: 11.29.21
